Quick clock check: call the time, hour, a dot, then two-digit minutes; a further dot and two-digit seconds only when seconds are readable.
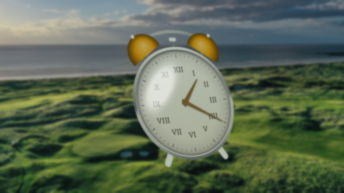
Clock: 1.20
